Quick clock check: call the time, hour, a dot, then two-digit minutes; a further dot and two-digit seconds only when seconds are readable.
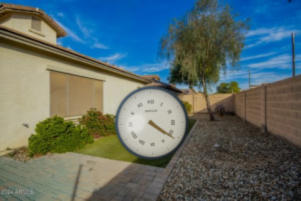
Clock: 4.21
